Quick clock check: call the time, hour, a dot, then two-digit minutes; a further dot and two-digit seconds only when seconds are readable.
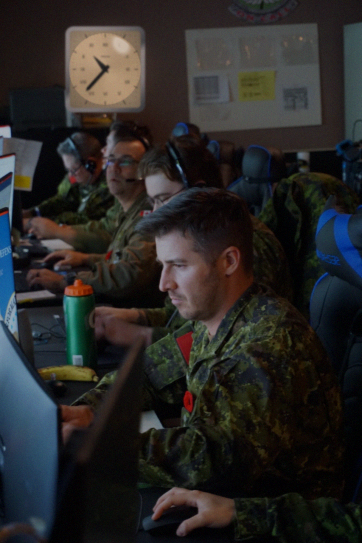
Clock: 10.37
